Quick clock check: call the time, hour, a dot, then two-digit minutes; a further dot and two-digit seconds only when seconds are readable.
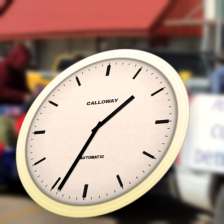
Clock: 1.34
